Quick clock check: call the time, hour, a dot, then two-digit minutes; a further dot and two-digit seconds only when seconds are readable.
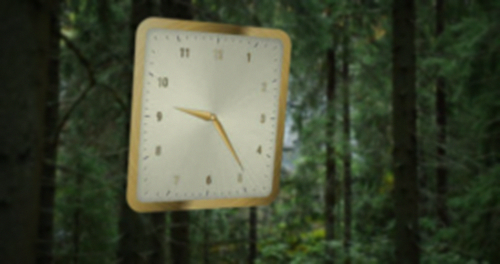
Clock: 9.24
